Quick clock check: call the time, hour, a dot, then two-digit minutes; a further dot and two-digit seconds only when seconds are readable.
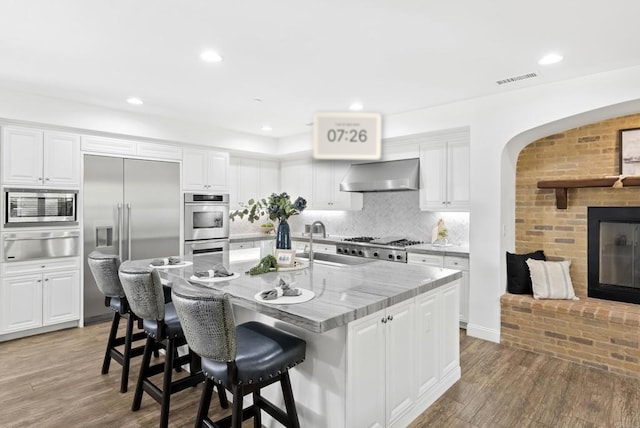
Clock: 7.26
